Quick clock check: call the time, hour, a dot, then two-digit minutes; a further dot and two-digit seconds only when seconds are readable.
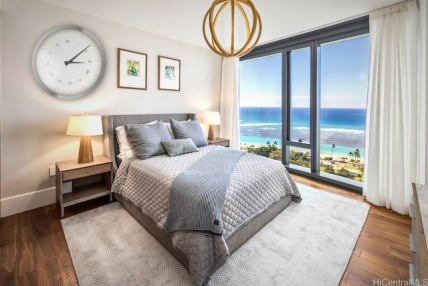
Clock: 3.09
